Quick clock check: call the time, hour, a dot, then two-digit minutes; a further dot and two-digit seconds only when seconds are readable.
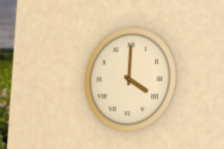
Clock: 4.00
